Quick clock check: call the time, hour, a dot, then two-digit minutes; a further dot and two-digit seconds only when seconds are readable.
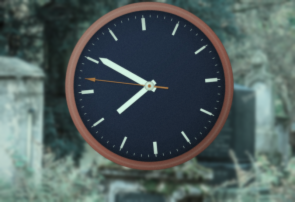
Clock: 7.50.47
